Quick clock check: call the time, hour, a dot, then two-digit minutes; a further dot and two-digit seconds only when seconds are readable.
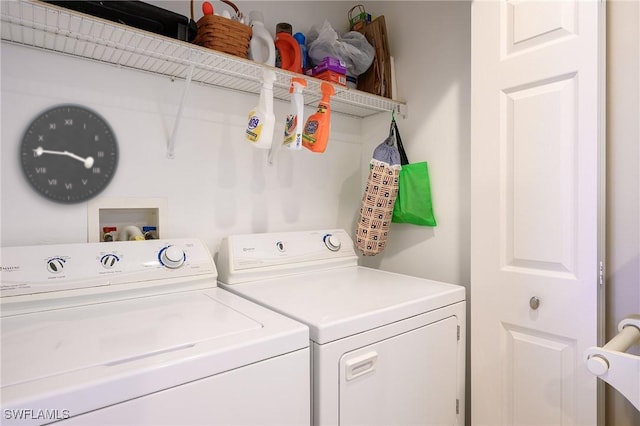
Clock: 3.46
